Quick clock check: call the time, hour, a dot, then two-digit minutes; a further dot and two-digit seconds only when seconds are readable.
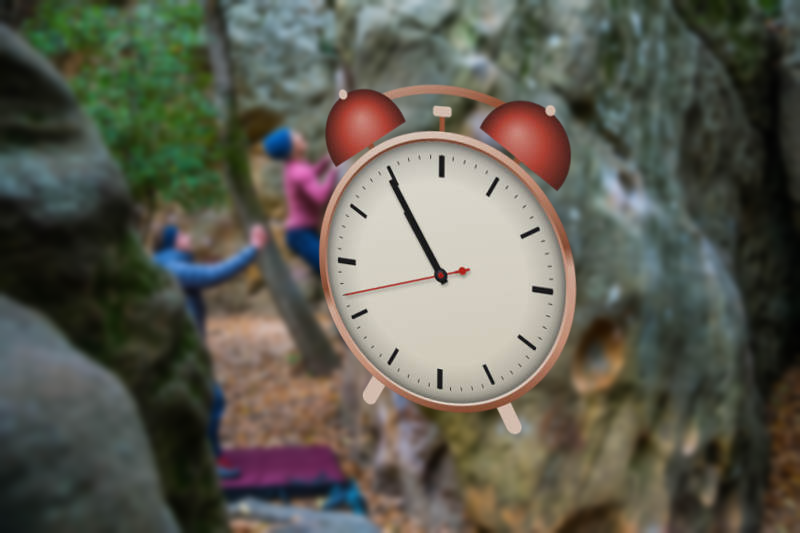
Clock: 10.54.42
